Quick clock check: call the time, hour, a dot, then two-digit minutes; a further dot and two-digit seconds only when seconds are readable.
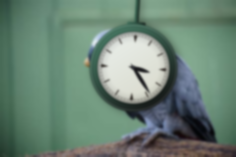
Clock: 3.24
